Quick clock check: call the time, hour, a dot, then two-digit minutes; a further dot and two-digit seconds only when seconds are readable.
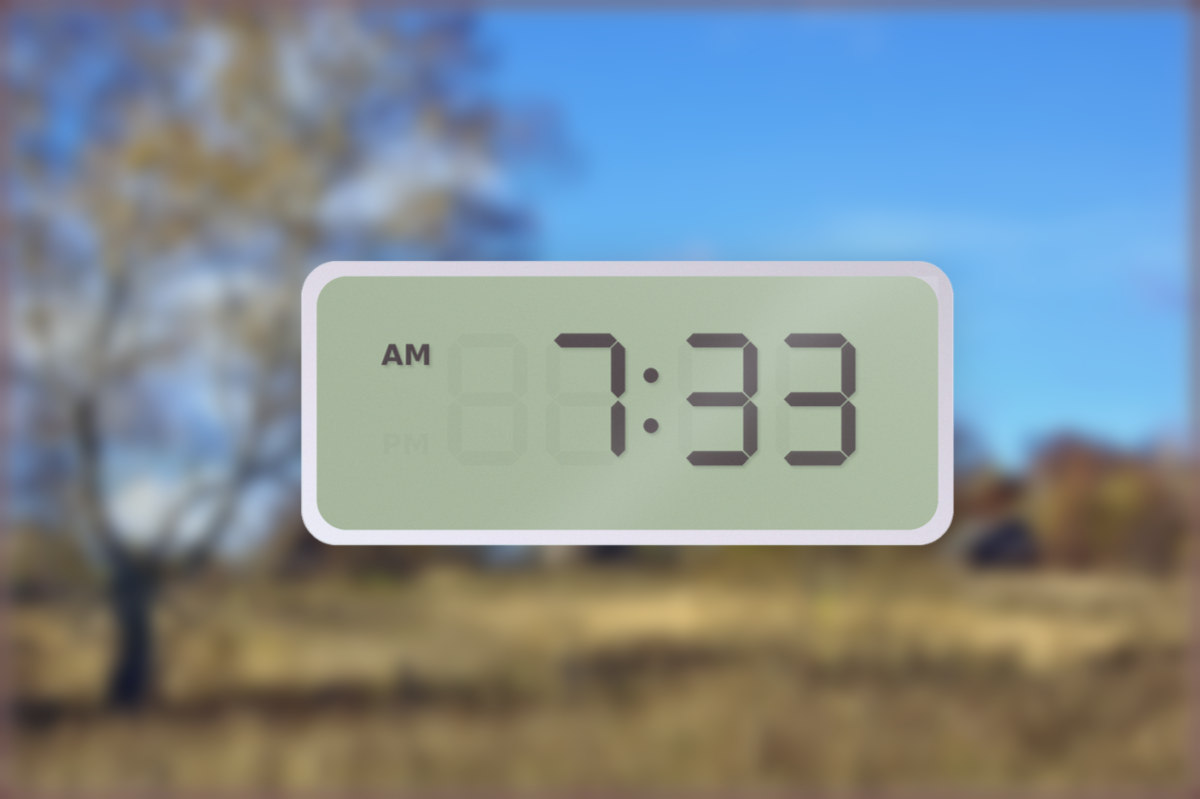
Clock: 7.33
